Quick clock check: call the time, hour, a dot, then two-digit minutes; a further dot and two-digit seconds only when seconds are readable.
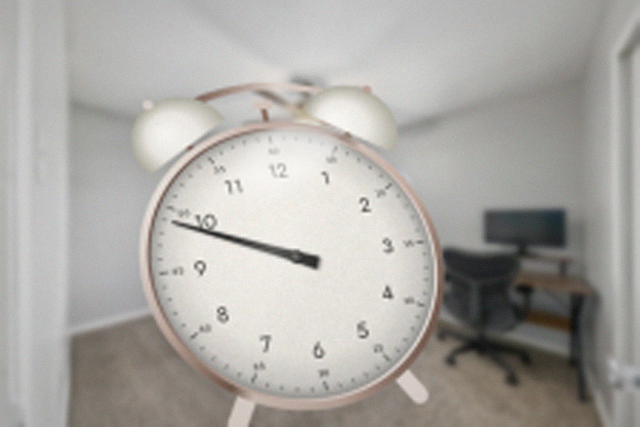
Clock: 9.49
